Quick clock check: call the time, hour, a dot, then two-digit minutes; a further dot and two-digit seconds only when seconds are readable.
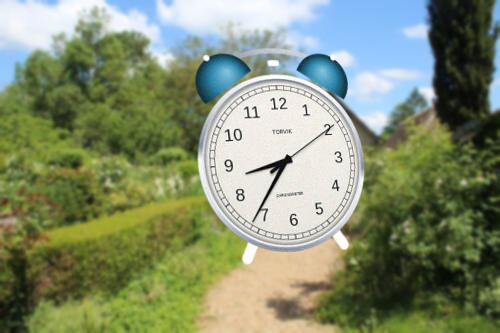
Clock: 8.36.10
